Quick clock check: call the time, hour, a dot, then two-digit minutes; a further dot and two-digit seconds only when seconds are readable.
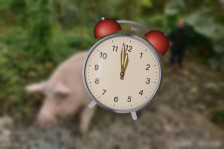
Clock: 11.58
